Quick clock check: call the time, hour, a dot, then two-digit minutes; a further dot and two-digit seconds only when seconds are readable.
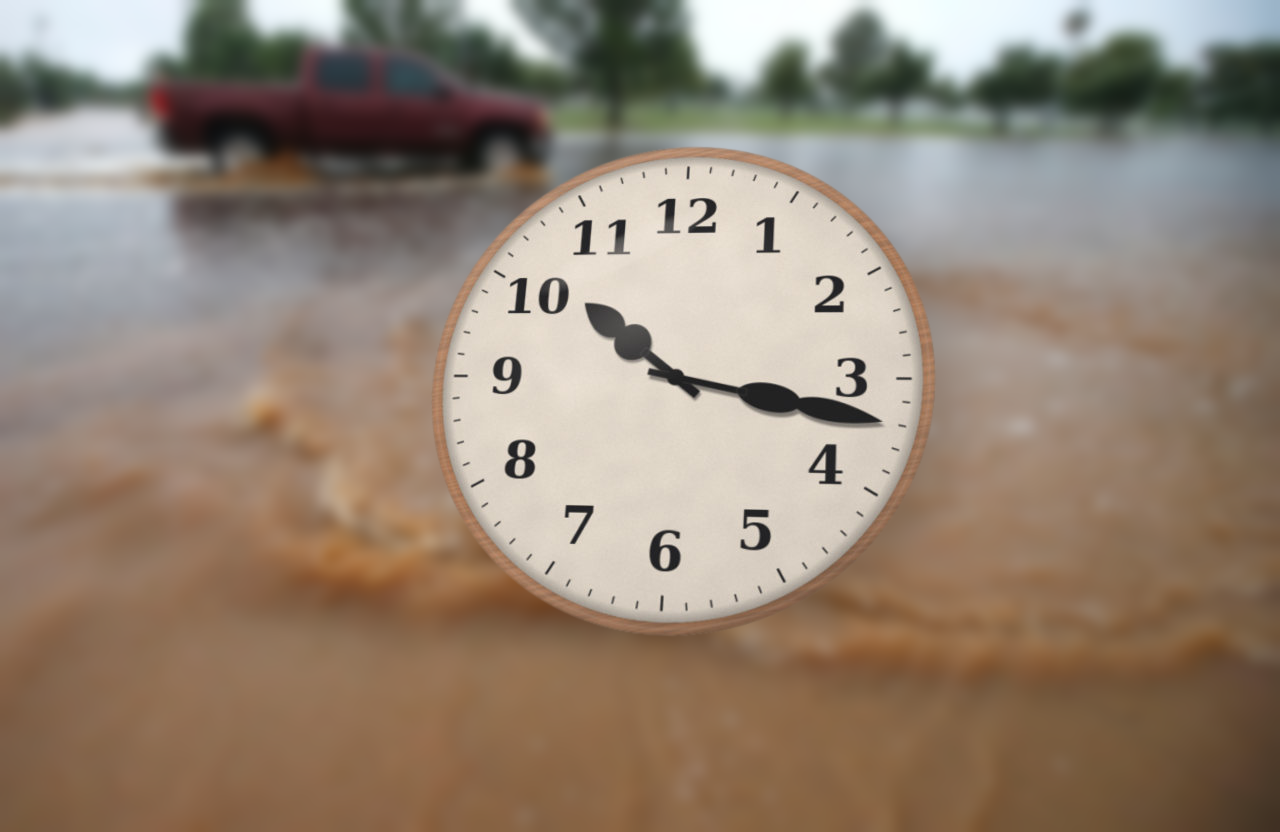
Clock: 10.17
